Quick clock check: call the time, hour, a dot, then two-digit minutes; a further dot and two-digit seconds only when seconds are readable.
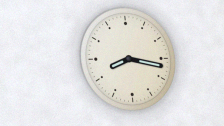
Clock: 8.17
